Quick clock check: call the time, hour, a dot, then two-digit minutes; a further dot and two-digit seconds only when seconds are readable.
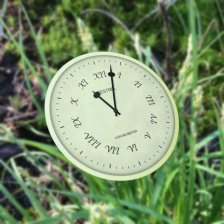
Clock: 11.03
